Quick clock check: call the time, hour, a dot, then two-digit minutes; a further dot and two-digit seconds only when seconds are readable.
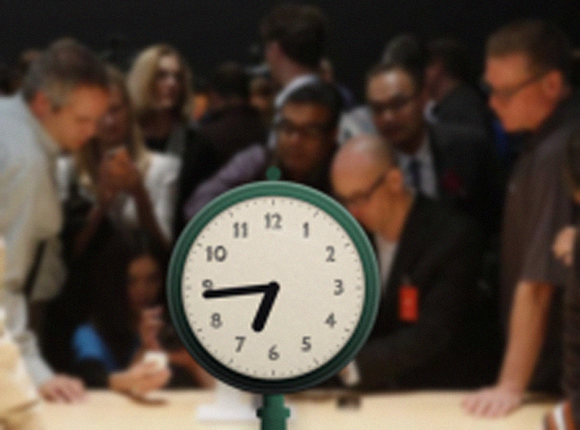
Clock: 6.44
